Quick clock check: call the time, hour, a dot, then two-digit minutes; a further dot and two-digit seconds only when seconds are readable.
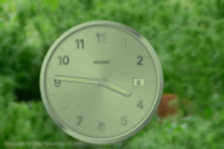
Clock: 3.46
